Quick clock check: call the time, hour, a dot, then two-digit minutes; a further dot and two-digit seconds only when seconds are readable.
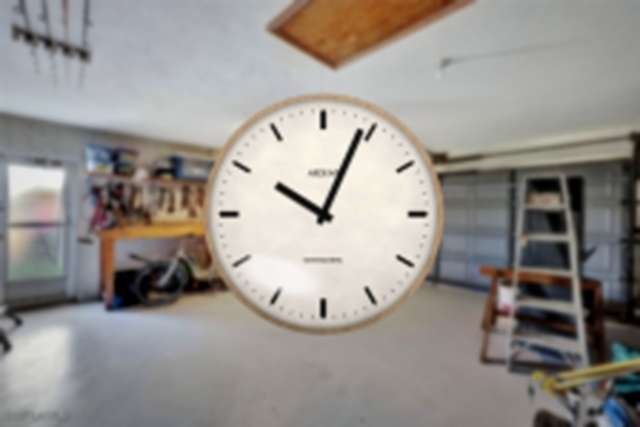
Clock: 10.04
